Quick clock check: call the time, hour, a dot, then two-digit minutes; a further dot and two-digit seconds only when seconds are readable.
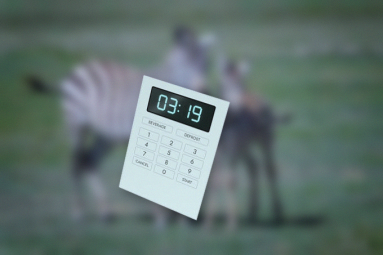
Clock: 3.19
